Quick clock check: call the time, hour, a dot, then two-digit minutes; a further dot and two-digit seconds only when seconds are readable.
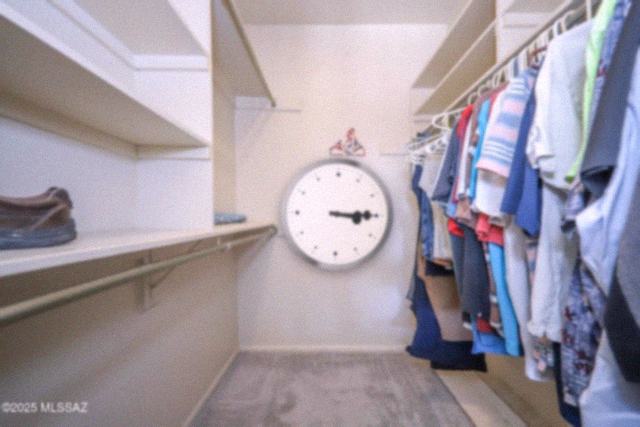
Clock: 3.15
